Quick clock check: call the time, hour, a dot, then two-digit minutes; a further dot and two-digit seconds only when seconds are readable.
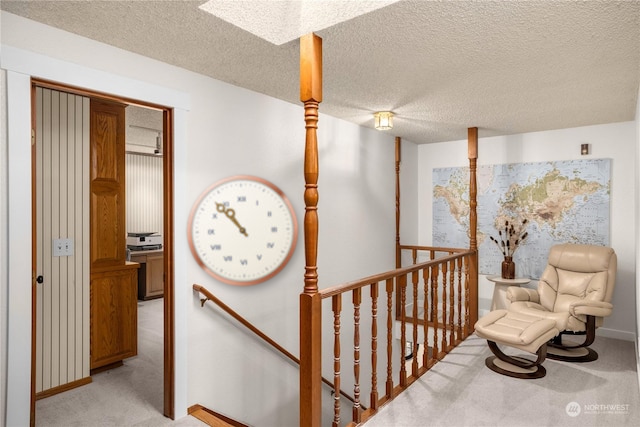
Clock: 10.53
